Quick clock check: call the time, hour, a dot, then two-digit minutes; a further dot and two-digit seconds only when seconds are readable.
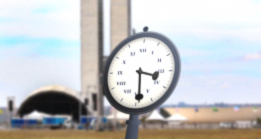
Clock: 3.29
